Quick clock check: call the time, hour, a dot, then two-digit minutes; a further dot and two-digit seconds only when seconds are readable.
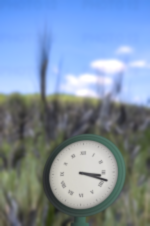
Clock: 3.18
